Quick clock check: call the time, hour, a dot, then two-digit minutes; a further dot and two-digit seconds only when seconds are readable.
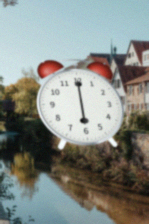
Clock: 6.00
